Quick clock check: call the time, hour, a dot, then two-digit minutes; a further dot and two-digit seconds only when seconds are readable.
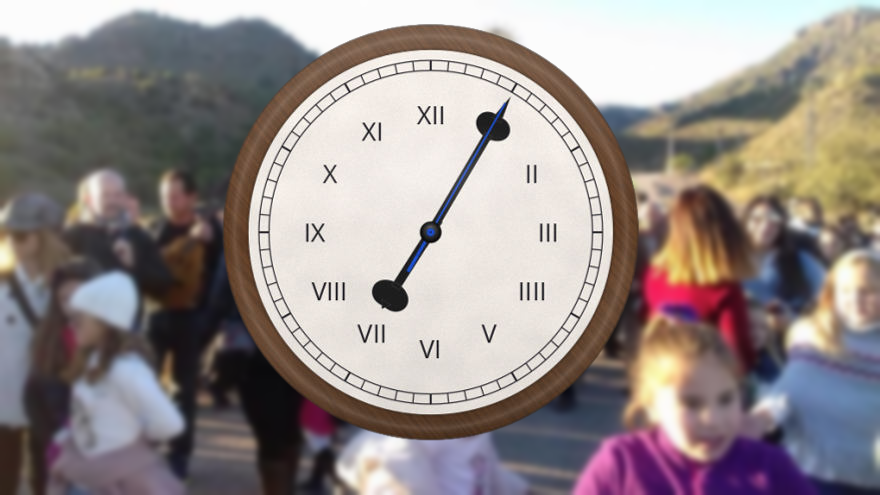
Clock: 7.05.05
